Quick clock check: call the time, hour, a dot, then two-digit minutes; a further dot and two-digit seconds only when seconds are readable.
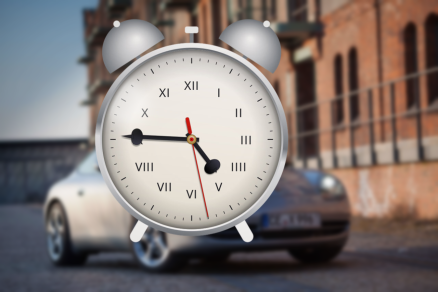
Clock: 4.45.28
